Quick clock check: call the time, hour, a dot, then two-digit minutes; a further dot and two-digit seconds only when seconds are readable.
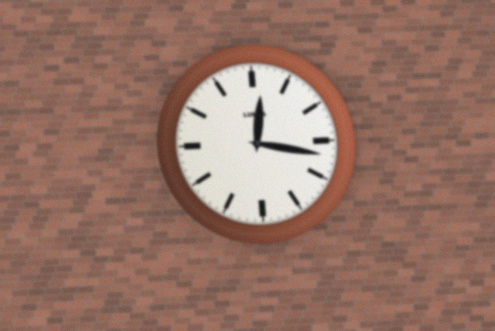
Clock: 12.17
